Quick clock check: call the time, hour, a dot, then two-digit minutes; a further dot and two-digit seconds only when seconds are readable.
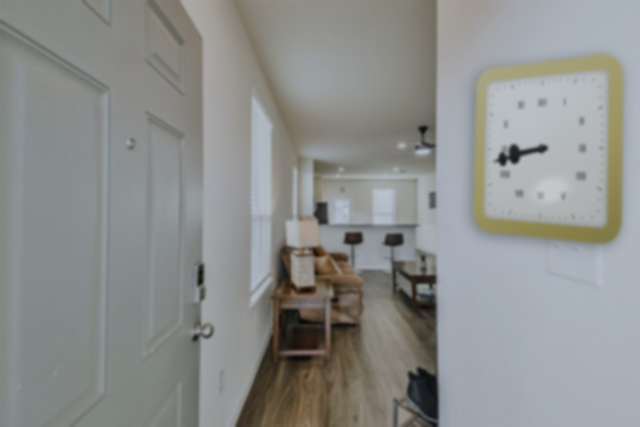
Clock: 8.43
